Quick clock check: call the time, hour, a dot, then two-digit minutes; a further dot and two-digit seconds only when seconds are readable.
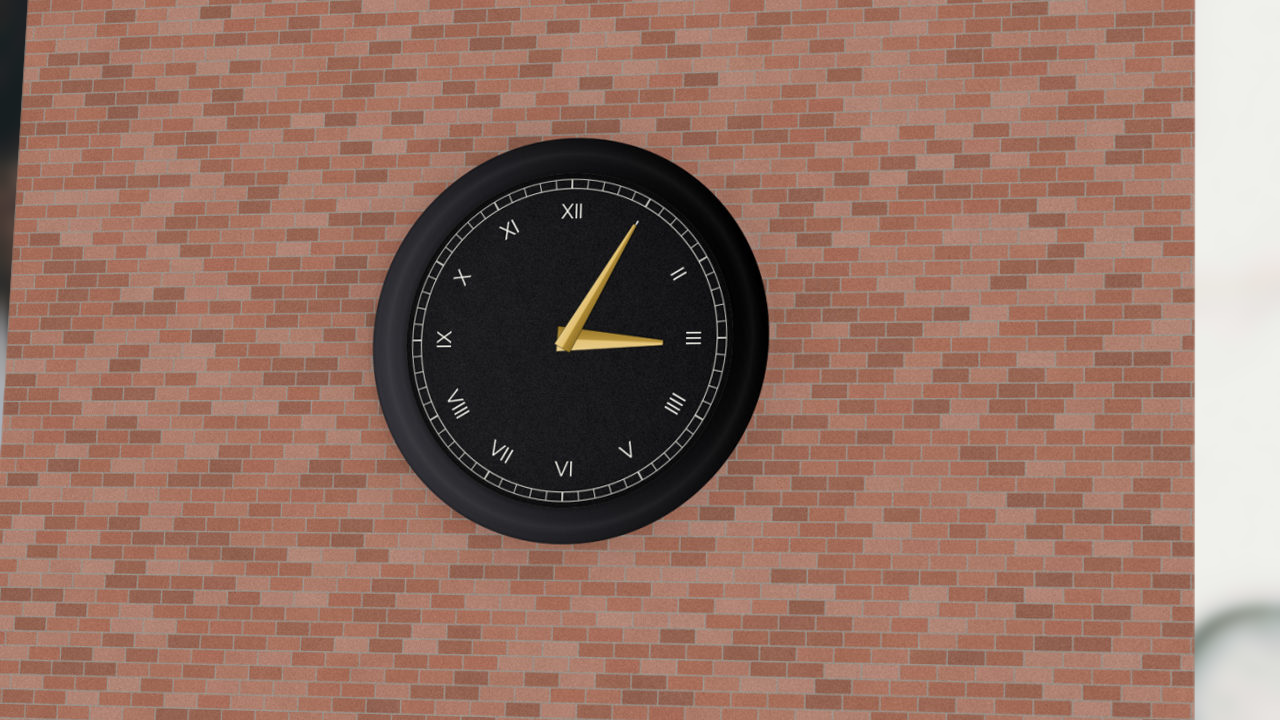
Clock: 3.05
